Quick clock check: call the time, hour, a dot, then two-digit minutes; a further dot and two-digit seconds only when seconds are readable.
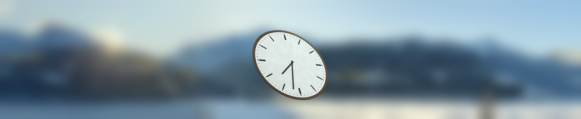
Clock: 7.32
